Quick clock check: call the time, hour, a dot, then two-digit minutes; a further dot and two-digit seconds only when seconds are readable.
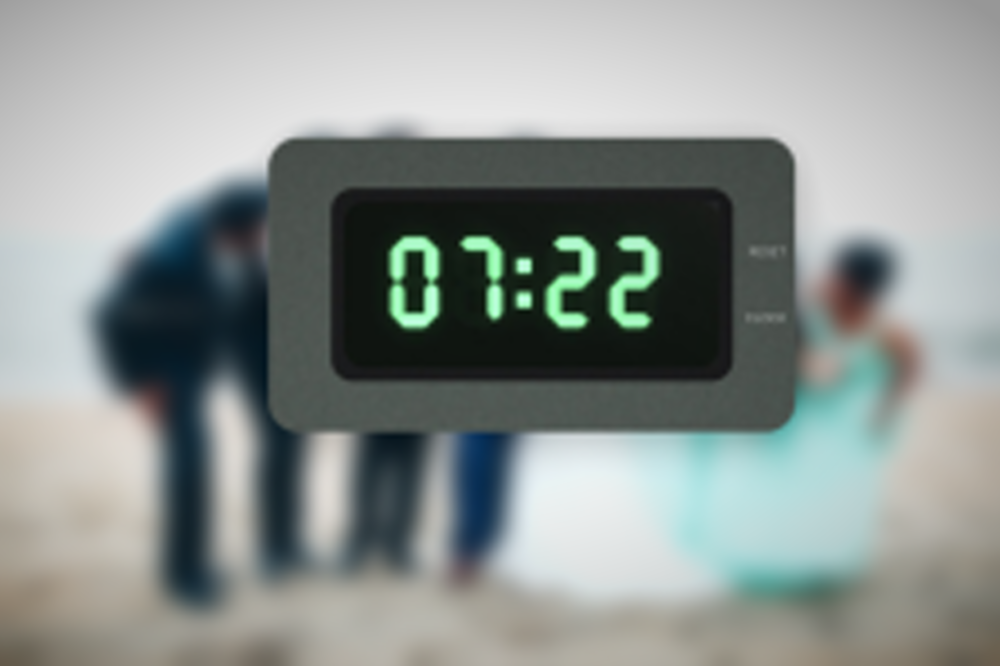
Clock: 7.22
